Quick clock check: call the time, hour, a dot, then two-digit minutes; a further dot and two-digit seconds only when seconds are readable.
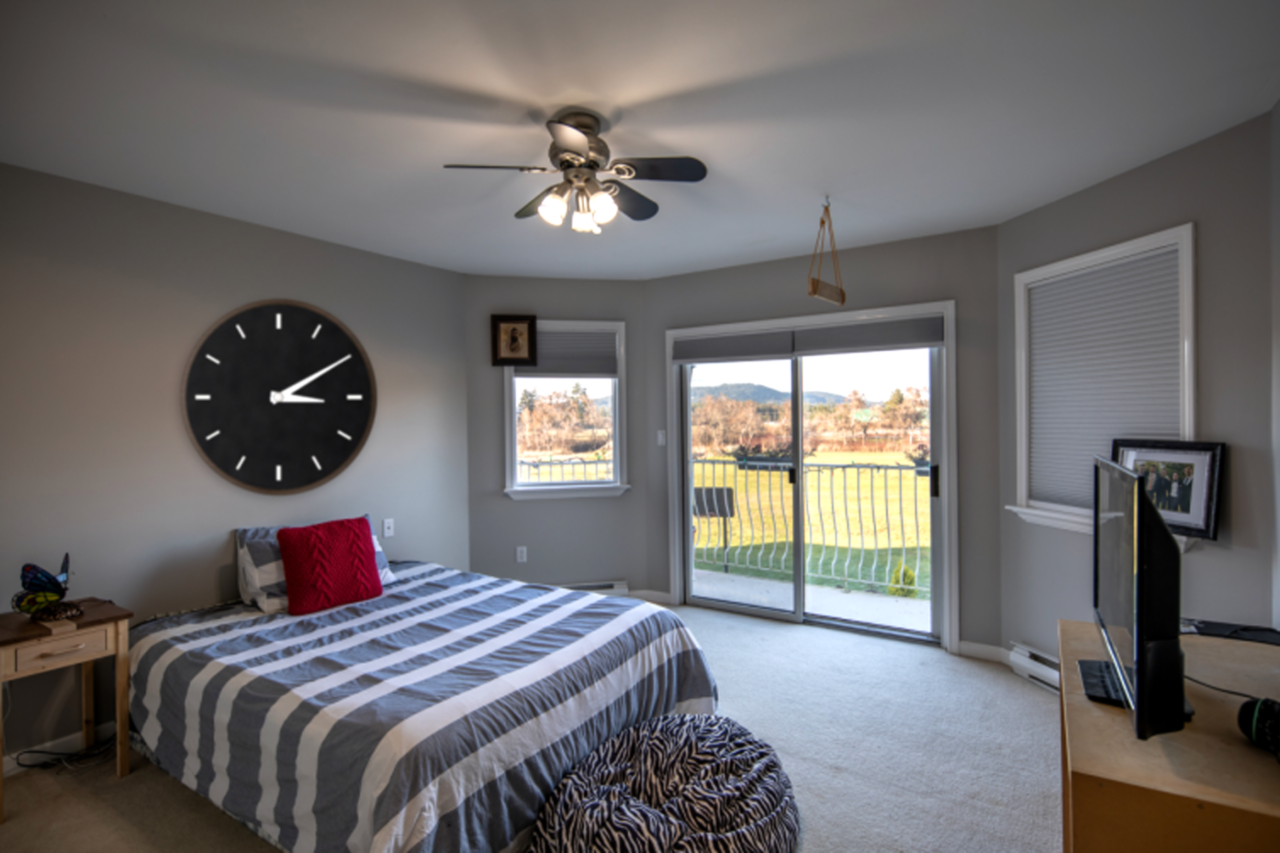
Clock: 3.10
